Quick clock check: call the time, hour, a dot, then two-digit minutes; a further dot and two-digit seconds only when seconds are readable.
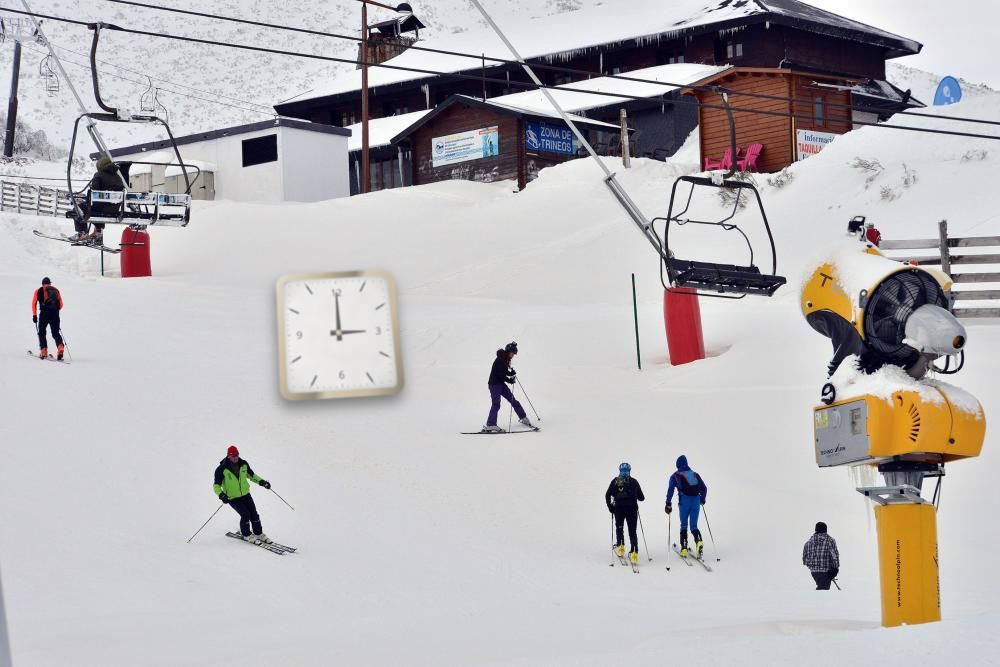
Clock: 3.00
